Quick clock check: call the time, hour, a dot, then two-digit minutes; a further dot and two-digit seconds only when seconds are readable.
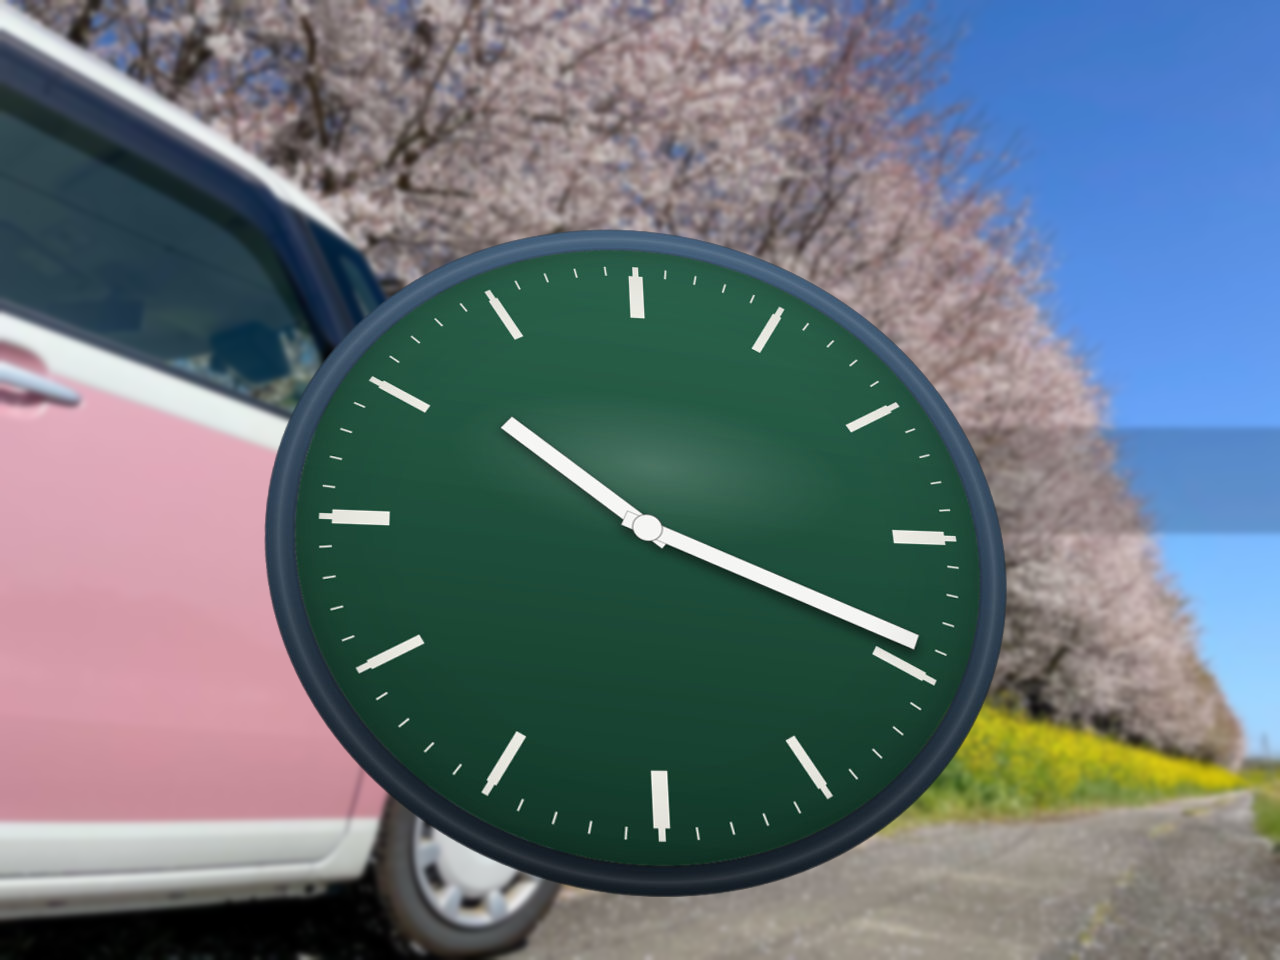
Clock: 10.19
